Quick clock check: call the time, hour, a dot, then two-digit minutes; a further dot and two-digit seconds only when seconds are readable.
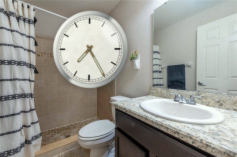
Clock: 7.25
